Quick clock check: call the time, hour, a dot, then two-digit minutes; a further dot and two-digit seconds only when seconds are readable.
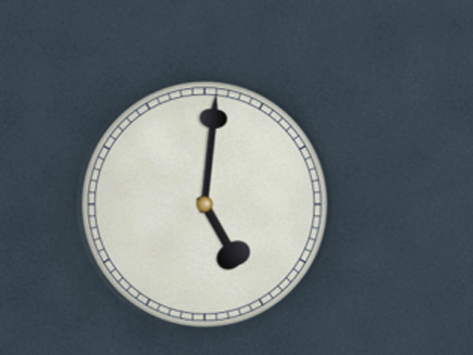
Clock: 5.01
